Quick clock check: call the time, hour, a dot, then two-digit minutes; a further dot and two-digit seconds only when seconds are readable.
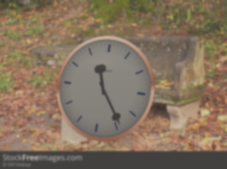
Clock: 11.24
